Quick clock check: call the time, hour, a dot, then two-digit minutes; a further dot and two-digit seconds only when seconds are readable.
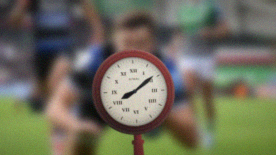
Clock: 8.09
